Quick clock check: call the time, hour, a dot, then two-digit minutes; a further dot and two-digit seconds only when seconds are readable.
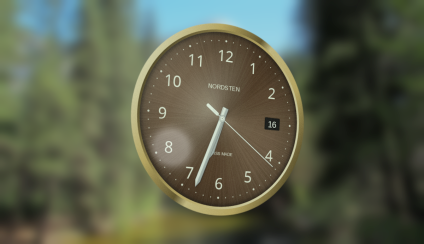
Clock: 6.33.21
